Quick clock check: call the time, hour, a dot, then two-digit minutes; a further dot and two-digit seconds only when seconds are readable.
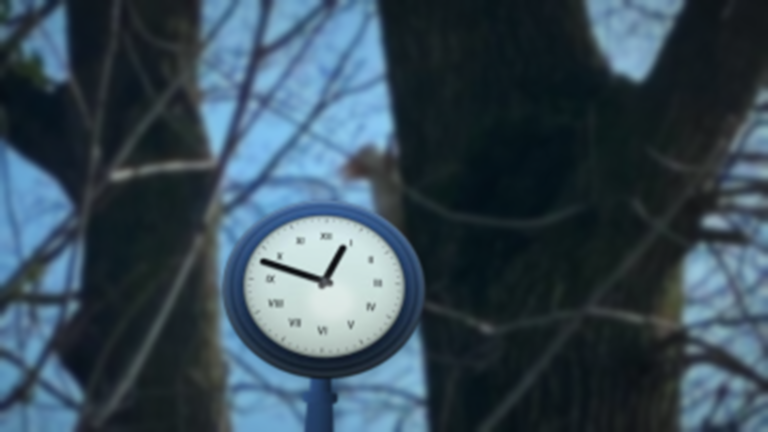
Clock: 12.48
